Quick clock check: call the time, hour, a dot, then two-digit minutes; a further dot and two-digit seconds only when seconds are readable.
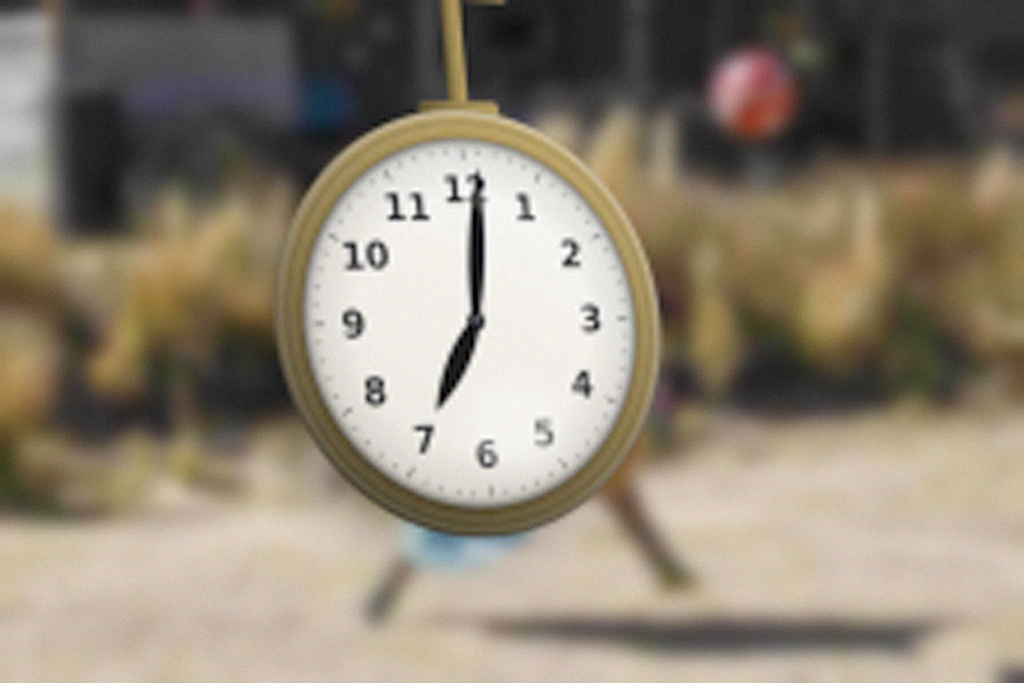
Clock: 7.01
